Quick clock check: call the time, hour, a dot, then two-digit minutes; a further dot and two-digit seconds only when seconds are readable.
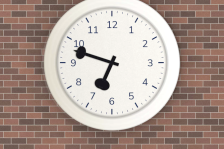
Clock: 6.48
